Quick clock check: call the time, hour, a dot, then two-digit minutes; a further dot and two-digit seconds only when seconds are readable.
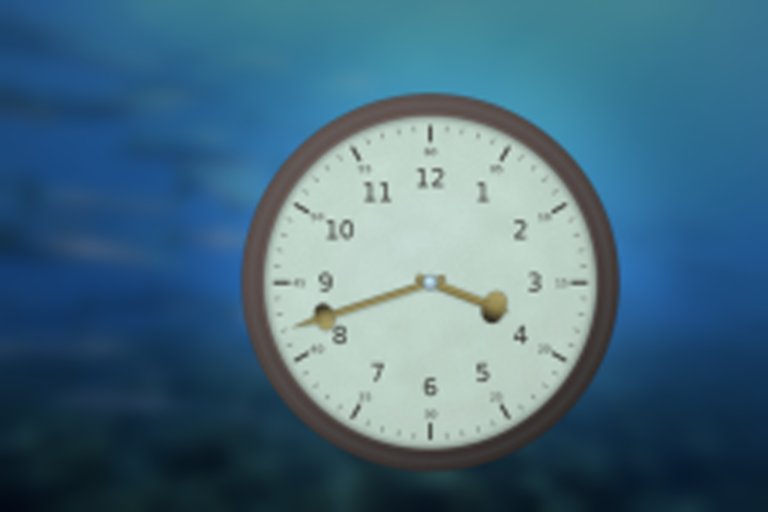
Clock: 3.42
